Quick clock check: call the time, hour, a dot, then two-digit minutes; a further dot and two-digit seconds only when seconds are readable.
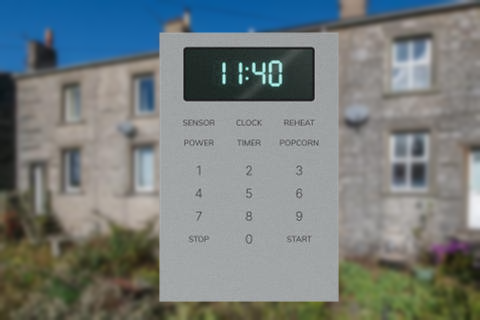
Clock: 11.40
